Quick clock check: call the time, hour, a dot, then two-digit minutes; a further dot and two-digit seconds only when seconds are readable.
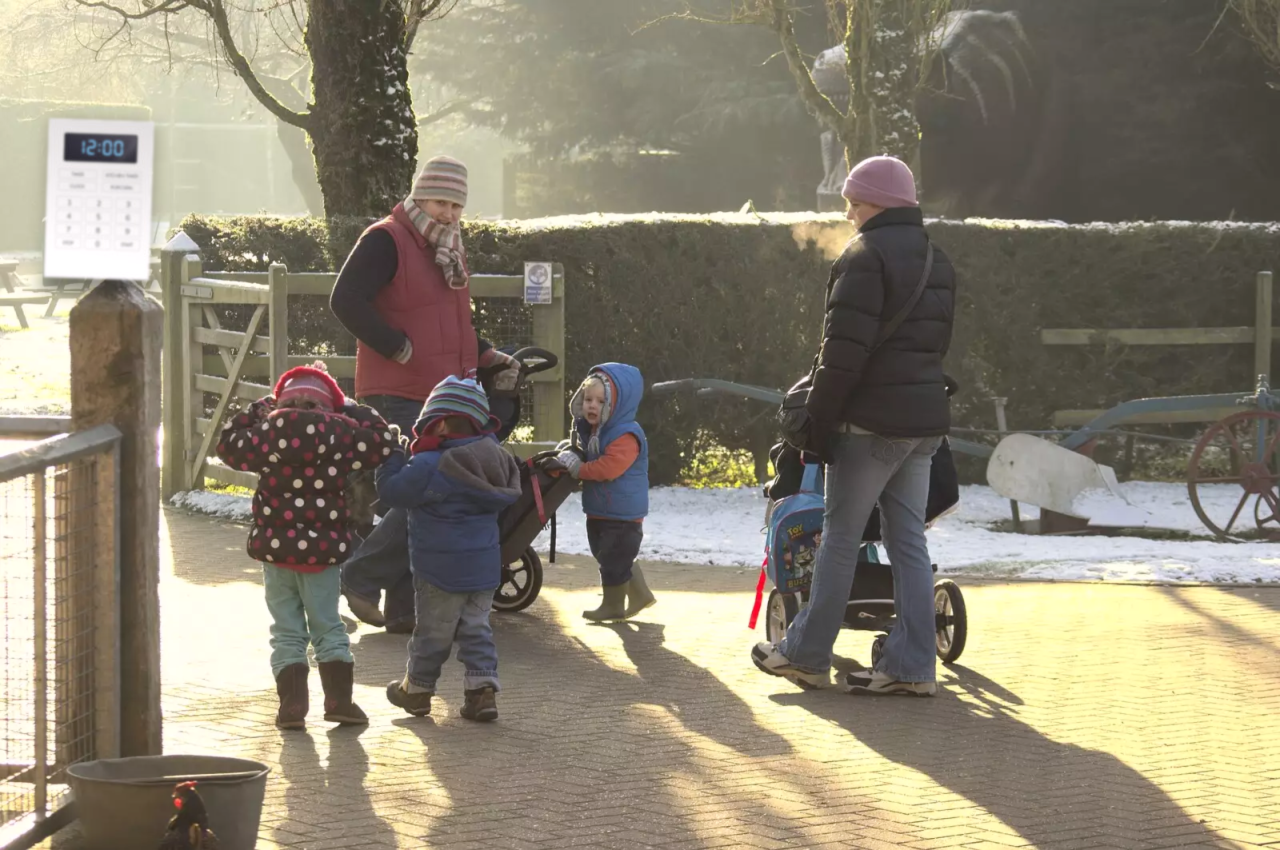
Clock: 12.00
